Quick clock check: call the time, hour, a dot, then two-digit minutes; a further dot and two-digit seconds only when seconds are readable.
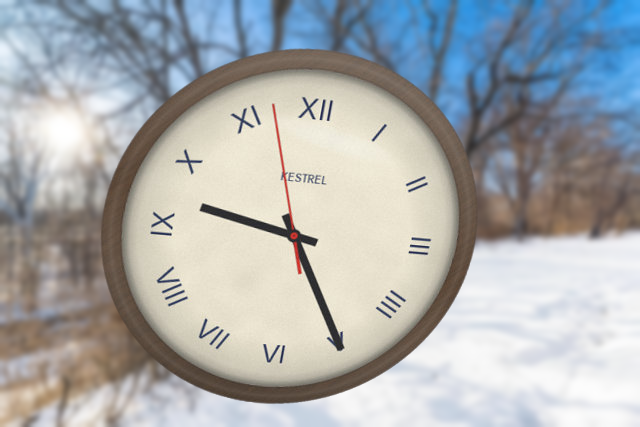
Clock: 9.24.57
